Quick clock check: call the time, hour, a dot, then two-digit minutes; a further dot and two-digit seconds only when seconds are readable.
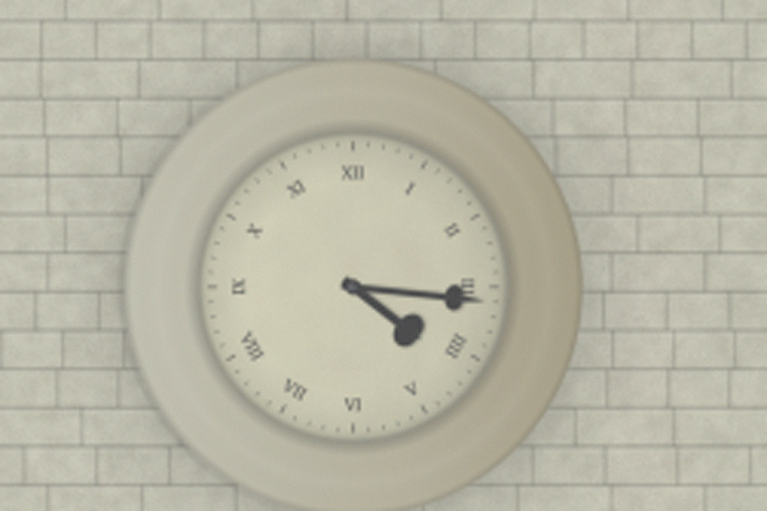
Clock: 4.16
